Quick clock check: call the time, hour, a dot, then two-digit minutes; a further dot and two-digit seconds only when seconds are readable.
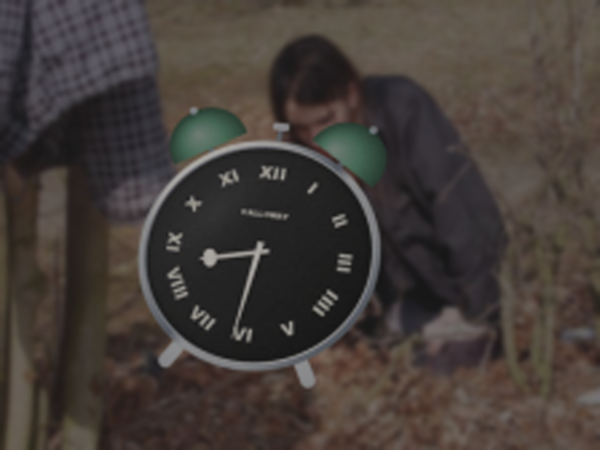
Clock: 8.31
